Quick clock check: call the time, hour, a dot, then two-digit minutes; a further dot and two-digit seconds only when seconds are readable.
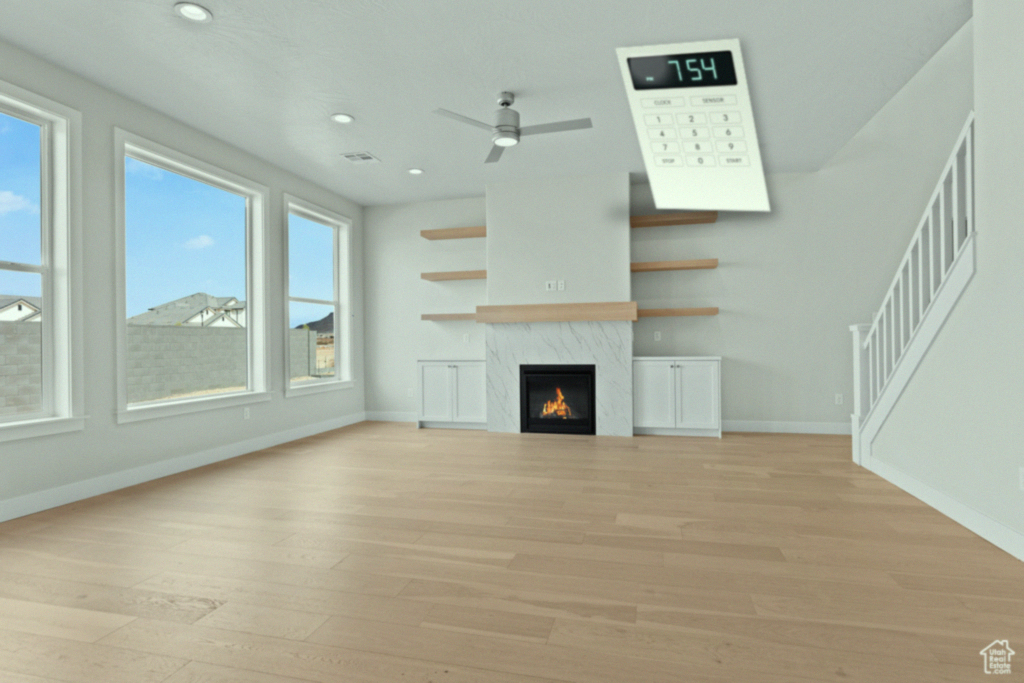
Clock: 7.54
